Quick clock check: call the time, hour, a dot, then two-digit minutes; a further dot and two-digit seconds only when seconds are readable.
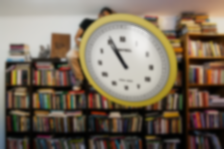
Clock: 10.56
